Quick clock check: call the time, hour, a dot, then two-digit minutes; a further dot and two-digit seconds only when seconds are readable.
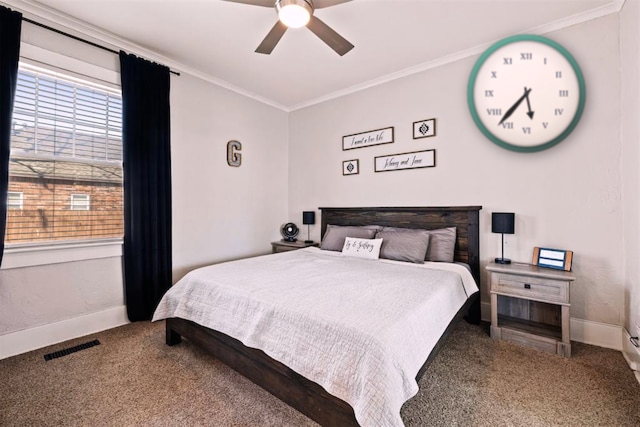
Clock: 5.37
